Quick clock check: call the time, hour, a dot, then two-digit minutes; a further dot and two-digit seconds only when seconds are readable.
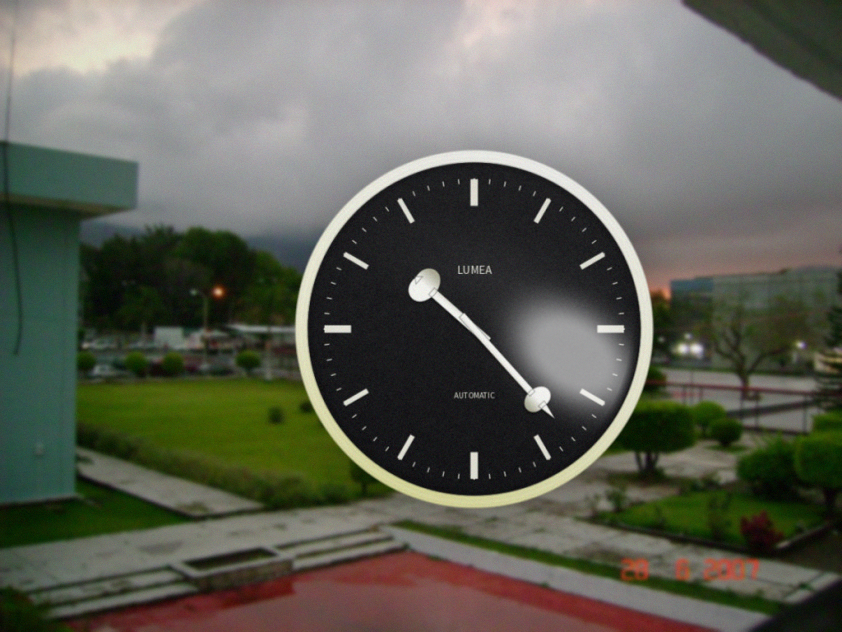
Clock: 10.23
